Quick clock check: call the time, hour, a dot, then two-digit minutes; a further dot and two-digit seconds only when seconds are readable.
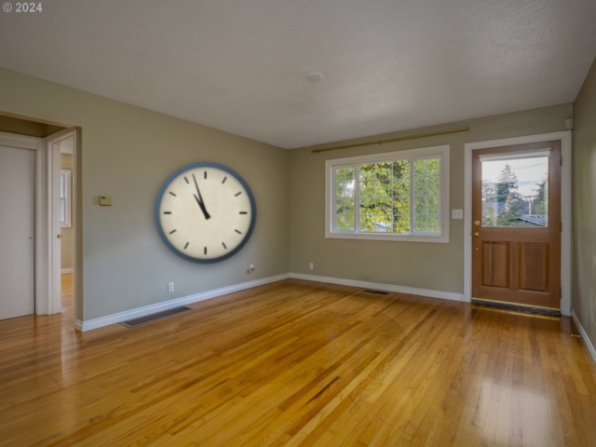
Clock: 10.57
